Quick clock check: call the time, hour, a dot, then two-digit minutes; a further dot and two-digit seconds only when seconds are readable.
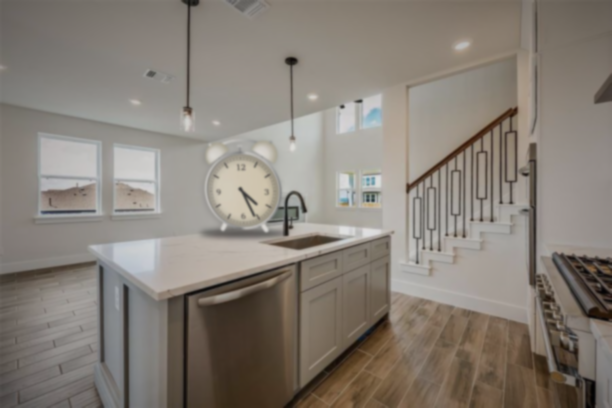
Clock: 4.26
